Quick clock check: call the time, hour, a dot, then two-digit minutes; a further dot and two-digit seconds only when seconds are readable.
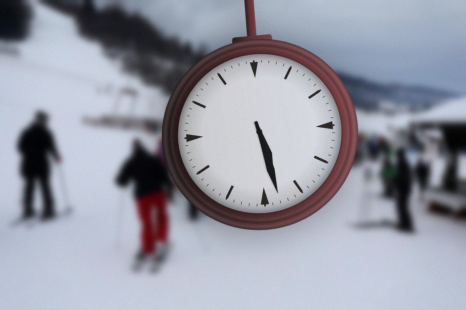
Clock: 5.28
